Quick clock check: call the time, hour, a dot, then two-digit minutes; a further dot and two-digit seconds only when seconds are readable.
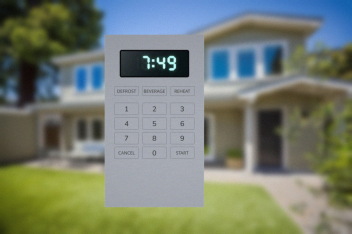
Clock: 7.49
